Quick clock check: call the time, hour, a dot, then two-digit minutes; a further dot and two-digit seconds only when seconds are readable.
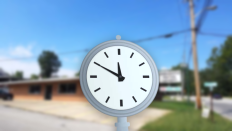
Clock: 11.50
